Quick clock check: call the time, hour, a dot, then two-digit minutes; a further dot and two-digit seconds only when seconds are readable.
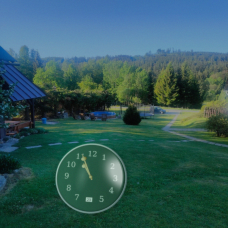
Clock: 10.56
